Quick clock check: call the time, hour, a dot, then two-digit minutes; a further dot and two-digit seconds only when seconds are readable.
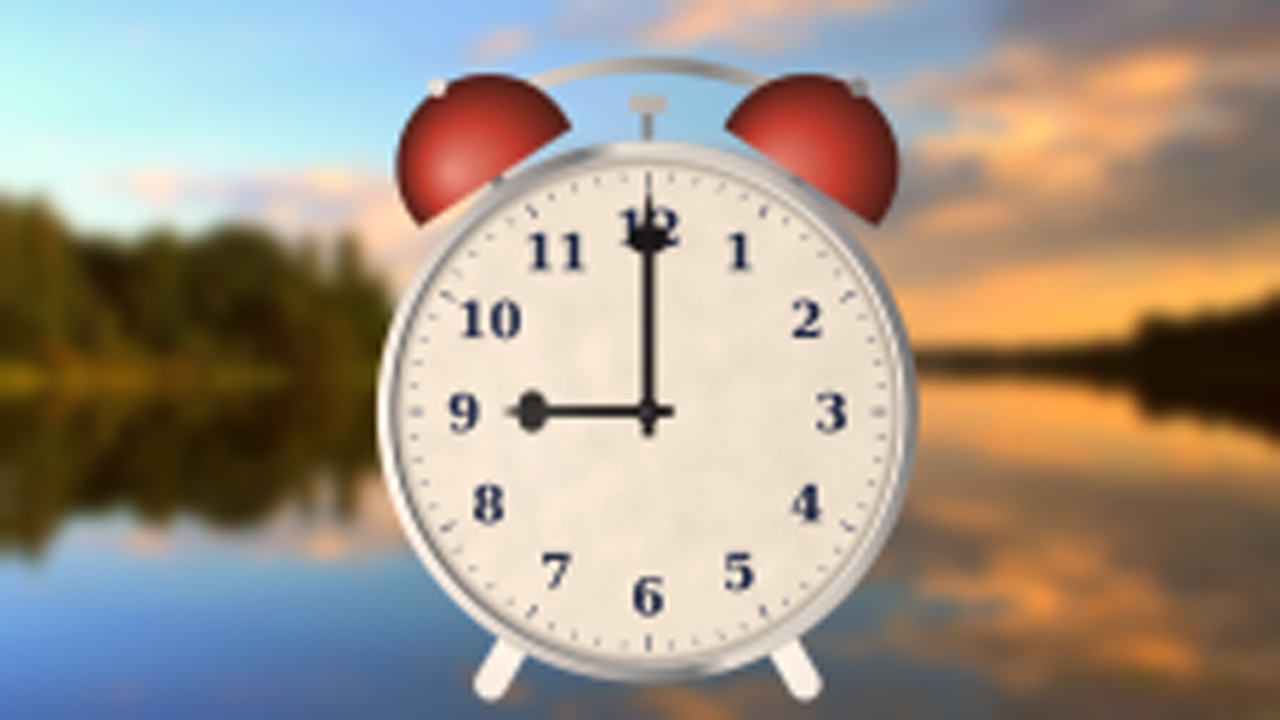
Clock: 9.00
